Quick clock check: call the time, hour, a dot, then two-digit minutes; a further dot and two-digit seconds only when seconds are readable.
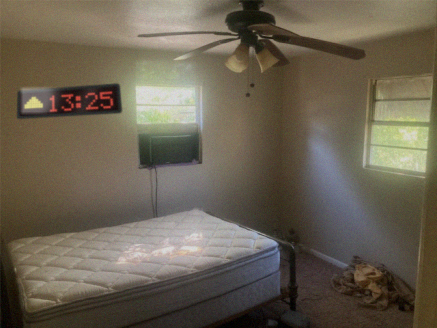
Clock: 13.25
